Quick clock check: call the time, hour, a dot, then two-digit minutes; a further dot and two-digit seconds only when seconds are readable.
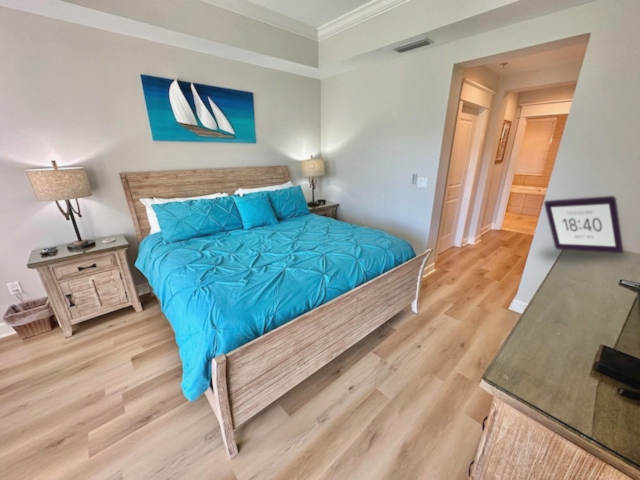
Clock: 18.40
